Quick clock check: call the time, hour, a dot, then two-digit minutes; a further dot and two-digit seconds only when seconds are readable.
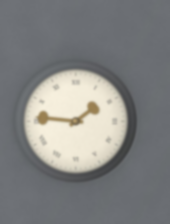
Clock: 1.46
